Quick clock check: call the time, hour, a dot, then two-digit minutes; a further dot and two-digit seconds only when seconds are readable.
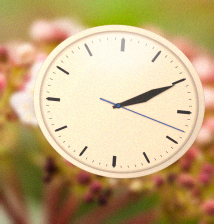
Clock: 2.10.18
